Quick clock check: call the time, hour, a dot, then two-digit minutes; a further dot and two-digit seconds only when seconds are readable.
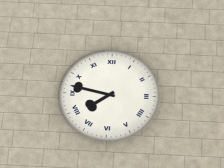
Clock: 7.47
